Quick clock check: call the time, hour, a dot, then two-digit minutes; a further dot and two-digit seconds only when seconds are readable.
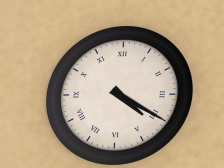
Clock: 4.20
